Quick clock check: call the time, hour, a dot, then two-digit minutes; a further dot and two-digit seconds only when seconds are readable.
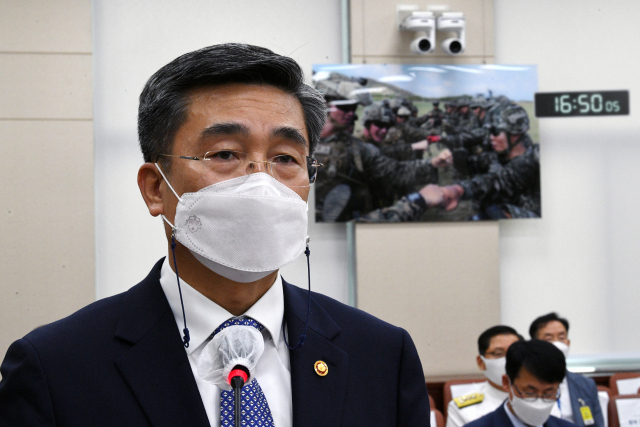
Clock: 16.50
